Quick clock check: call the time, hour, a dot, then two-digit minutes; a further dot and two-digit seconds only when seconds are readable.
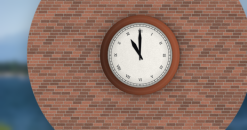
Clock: 11.00
